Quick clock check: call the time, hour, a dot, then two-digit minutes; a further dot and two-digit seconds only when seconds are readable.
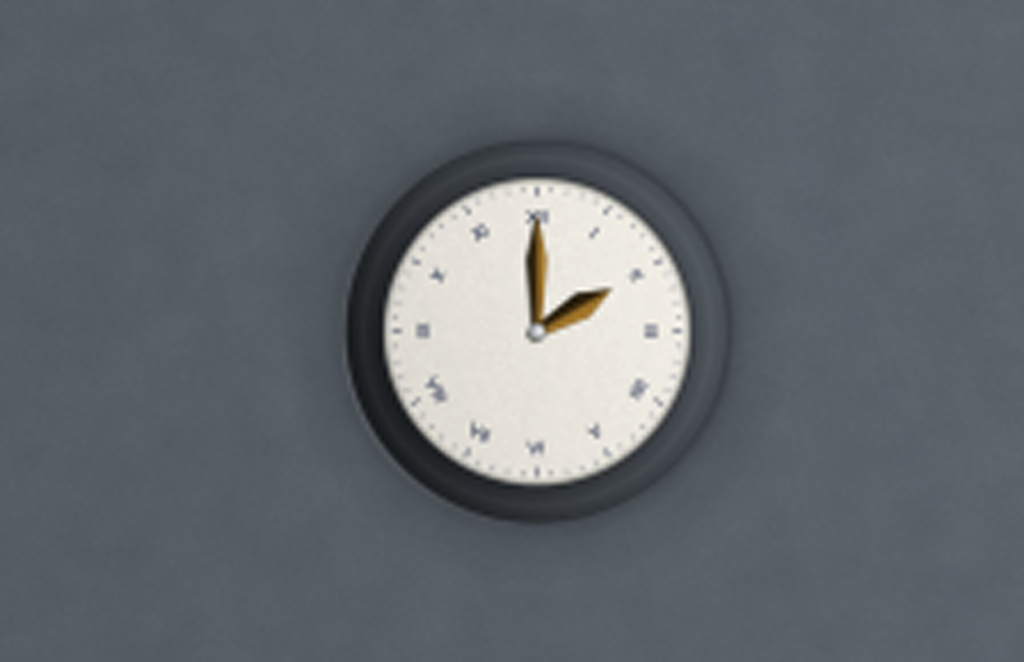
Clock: 2.00
